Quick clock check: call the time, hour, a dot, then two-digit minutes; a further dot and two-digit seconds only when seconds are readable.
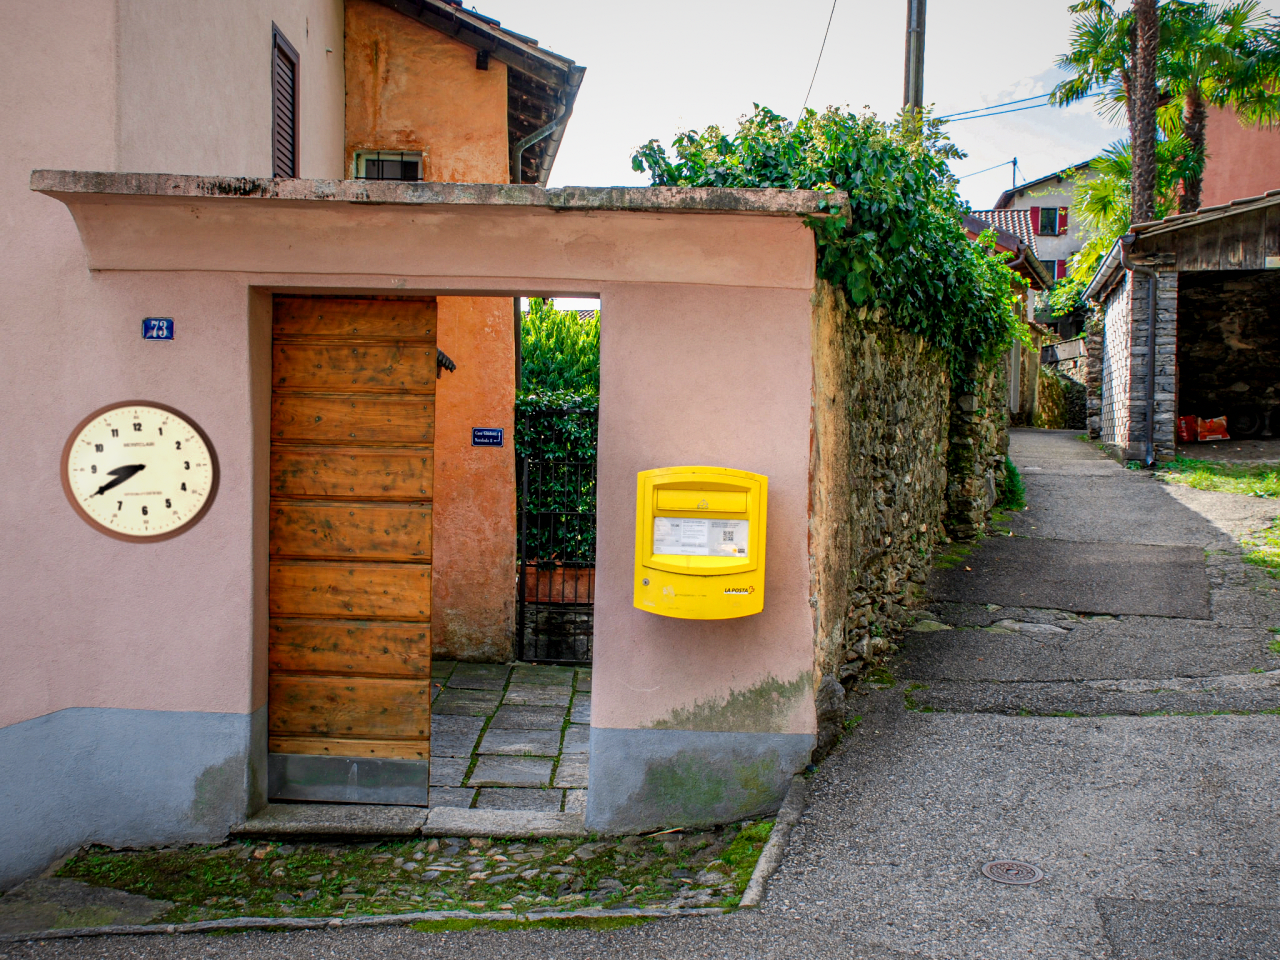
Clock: 8.40
